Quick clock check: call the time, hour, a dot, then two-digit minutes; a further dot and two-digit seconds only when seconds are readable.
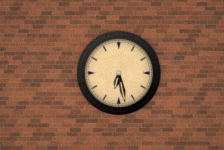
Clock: 6.28
